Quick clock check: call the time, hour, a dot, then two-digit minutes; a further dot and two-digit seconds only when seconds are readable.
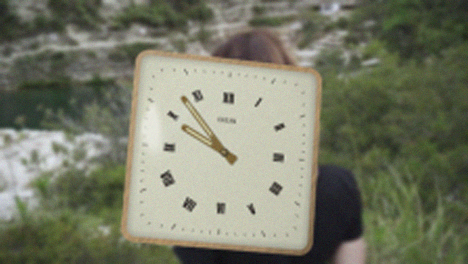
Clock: 9.53
